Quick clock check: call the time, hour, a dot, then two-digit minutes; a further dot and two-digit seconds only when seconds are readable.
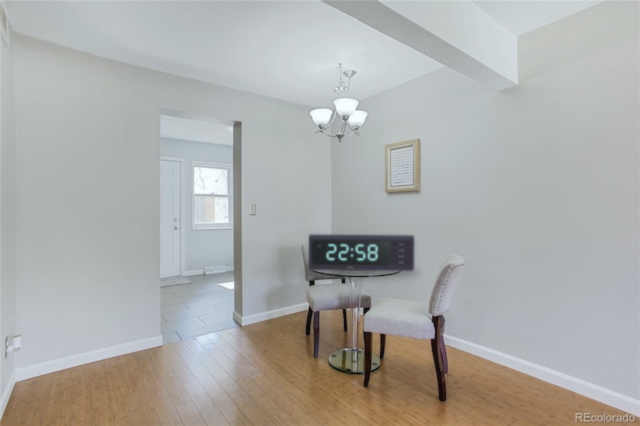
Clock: 22.58
